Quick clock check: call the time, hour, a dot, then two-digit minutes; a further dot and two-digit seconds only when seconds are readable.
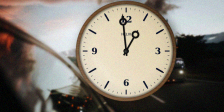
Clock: 12.59
